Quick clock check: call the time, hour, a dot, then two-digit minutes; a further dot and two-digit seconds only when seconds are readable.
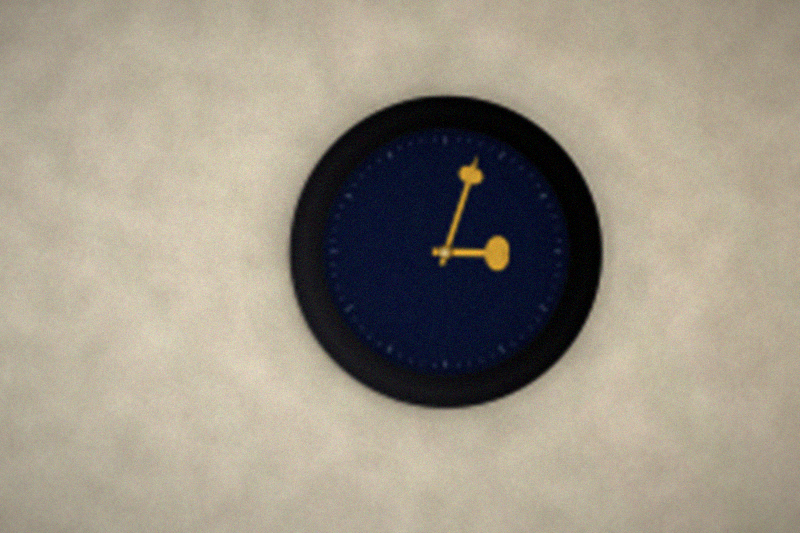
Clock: 3.03
